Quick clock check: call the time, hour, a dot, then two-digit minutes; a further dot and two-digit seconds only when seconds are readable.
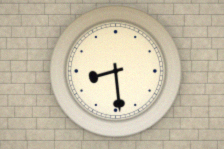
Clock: 8.29
